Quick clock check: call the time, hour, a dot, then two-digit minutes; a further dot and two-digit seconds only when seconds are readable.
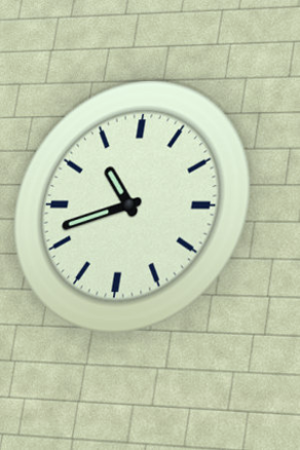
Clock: 10.42
